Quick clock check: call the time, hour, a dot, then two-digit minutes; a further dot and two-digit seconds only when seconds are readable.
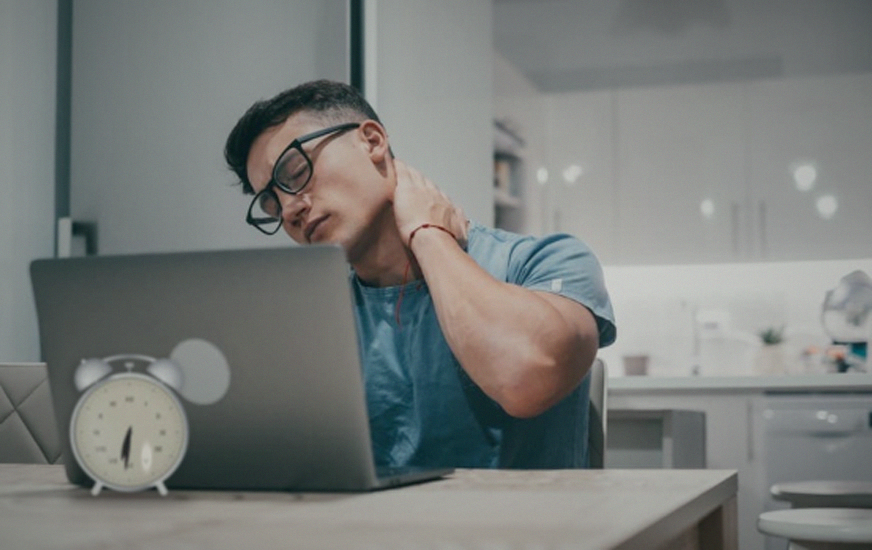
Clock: 6.31
